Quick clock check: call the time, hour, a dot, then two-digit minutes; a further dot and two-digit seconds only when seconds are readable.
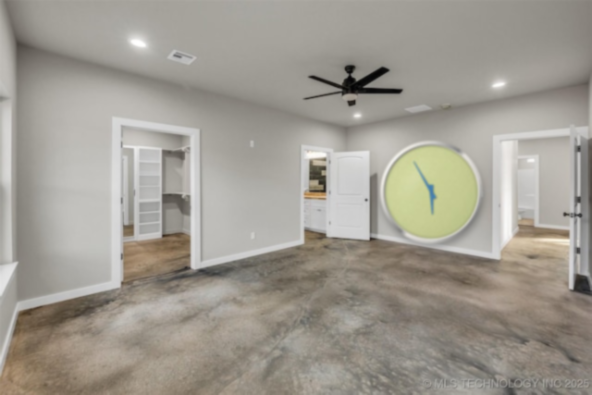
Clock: 5.55
